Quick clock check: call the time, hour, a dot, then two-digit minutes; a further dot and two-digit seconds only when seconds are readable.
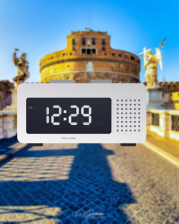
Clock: 12.29
